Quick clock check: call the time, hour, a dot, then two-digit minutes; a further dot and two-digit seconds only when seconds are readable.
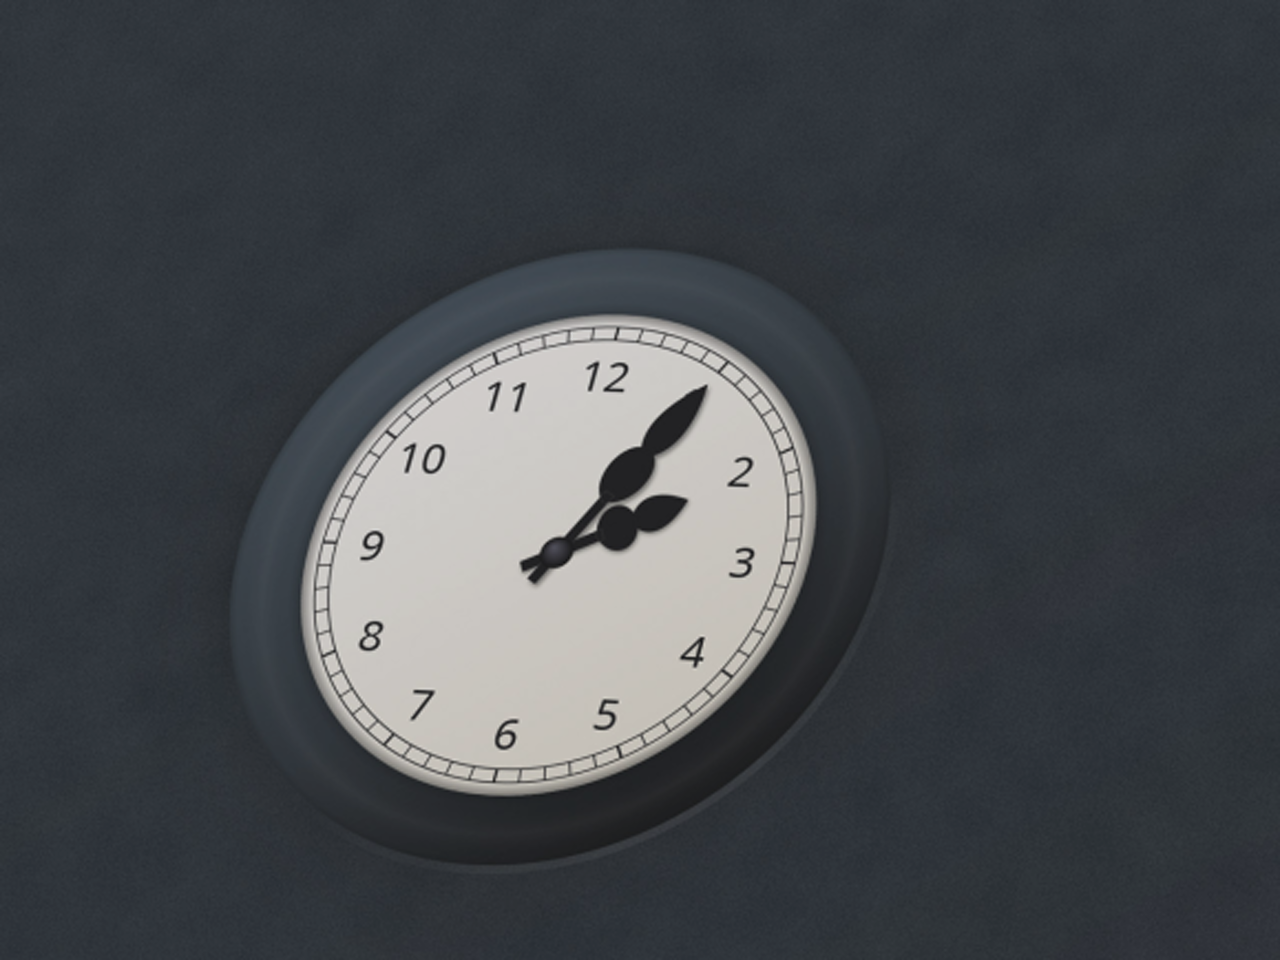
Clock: 2.05
